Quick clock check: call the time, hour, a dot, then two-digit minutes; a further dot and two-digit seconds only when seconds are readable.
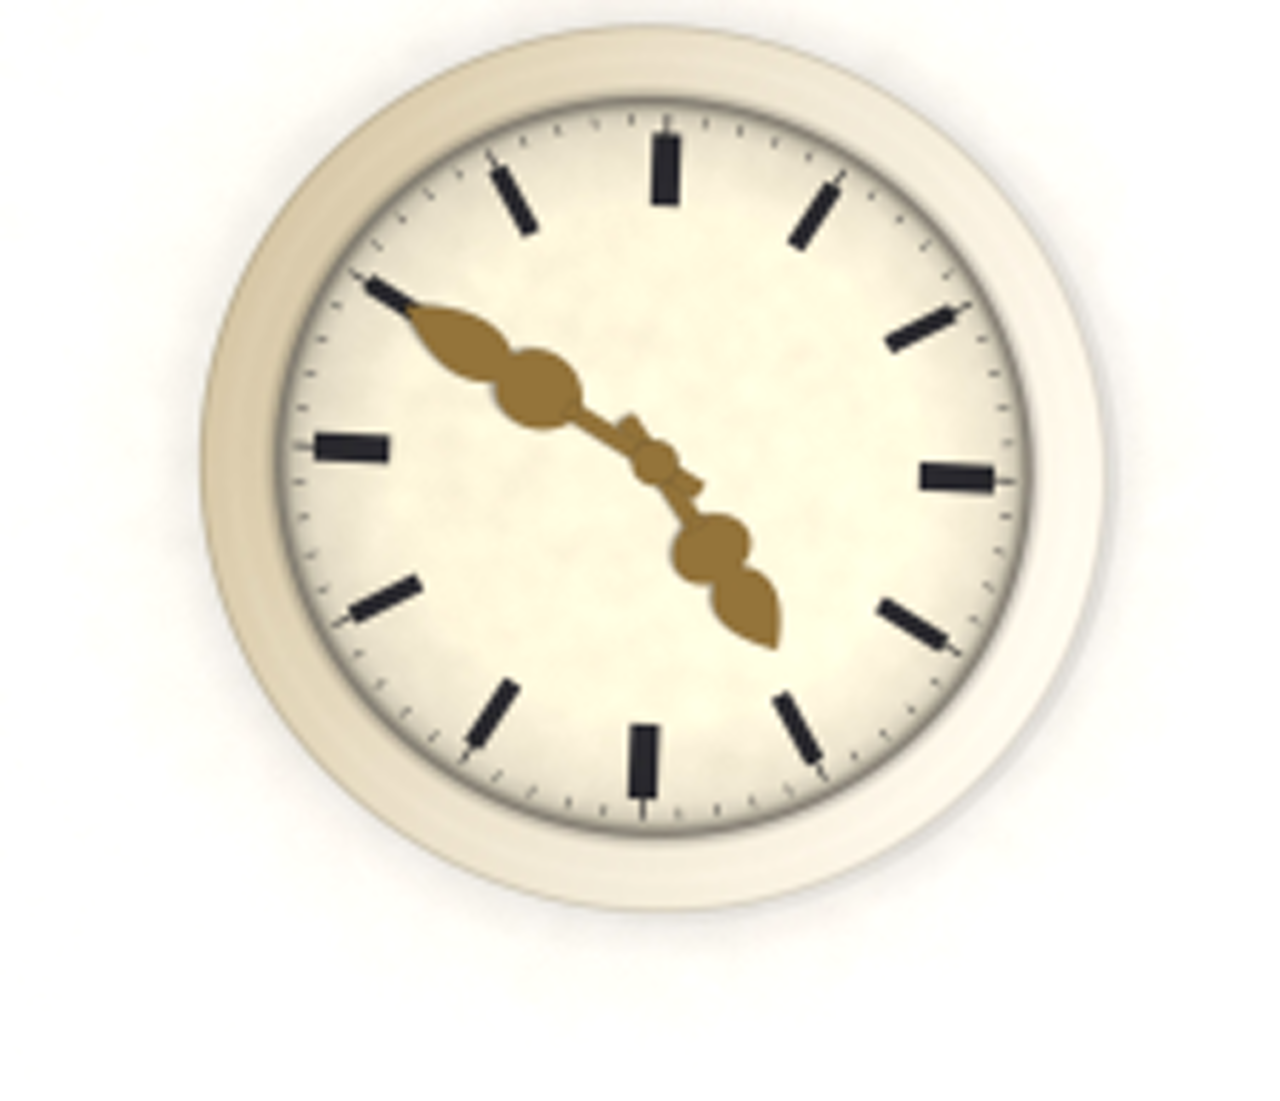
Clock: 4.50
